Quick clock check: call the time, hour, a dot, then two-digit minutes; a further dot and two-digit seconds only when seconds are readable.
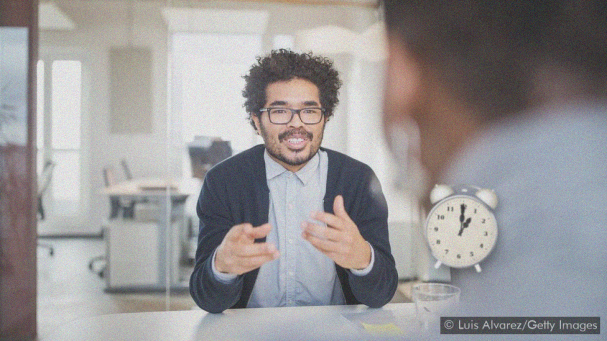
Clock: 1.00
